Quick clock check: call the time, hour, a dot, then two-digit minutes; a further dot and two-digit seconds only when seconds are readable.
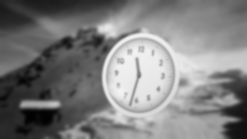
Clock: 11.32
